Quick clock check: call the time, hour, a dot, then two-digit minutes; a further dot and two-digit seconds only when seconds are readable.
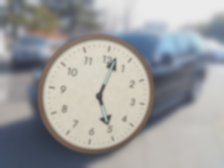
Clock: 5.02
